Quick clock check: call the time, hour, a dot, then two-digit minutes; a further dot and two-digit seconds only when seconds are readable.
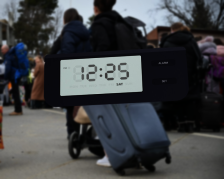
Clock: 12.25
